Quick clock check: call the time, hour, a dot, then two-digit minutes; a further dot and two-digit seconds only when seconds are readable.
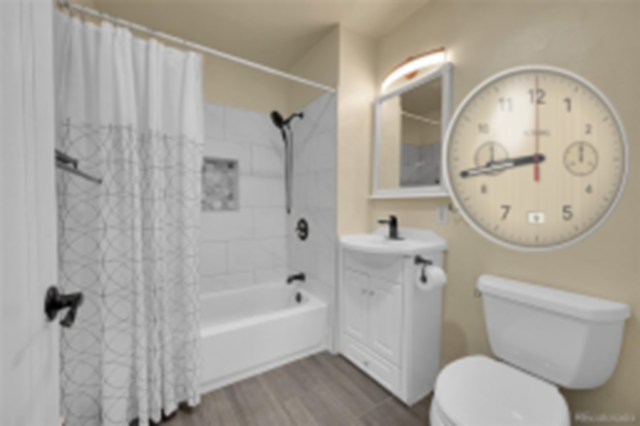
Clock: 8.43
